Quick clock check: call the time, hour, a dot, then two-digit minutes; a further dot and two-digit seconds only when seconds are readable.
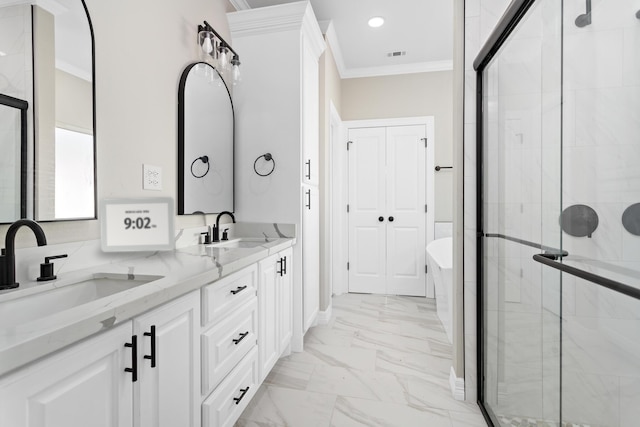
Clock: 9.02
